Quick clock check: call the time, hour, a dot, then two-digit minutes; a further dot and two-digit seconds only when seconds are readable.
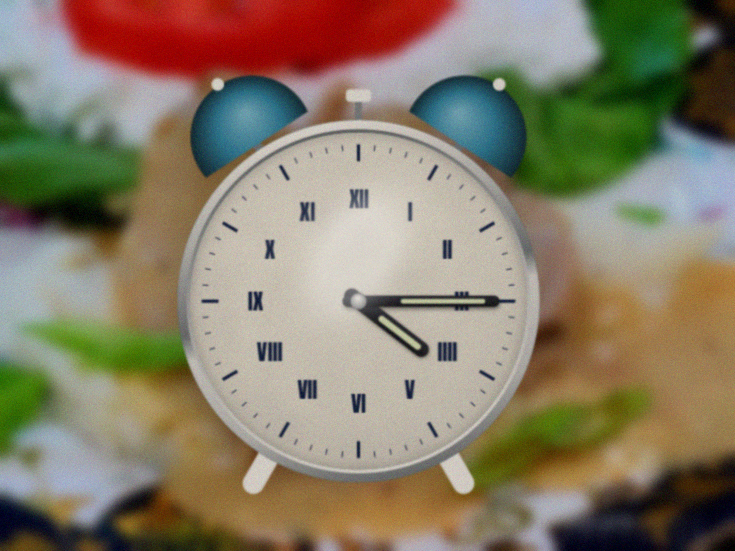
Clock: 4.15
